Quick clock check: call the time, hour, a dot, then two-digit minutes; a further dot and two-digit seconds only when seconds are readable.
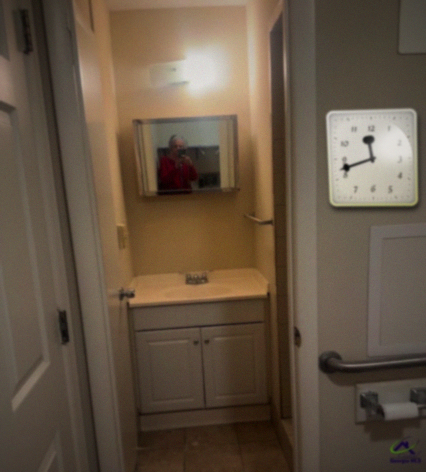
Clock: 11.42
